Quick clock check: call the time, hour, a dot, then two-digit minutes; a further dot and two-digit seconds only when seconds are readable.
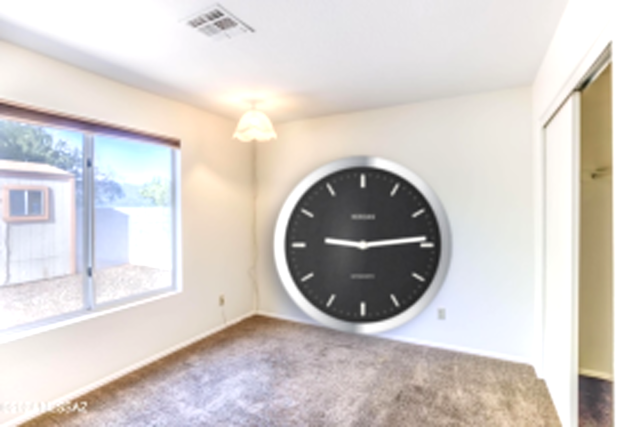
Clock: 9.14
